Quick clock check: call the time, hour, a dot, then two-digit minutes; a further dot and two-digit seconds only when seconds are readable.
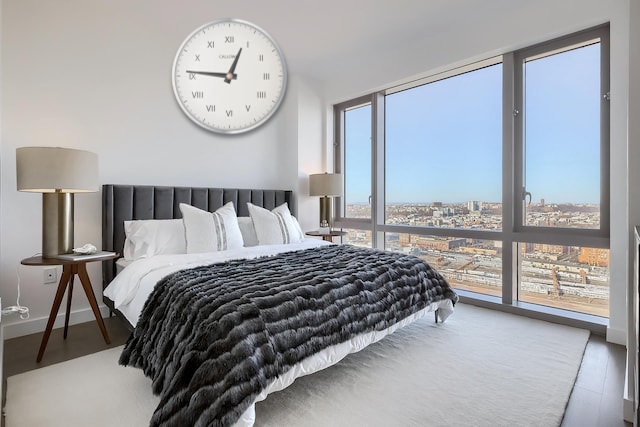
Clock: 12.46
